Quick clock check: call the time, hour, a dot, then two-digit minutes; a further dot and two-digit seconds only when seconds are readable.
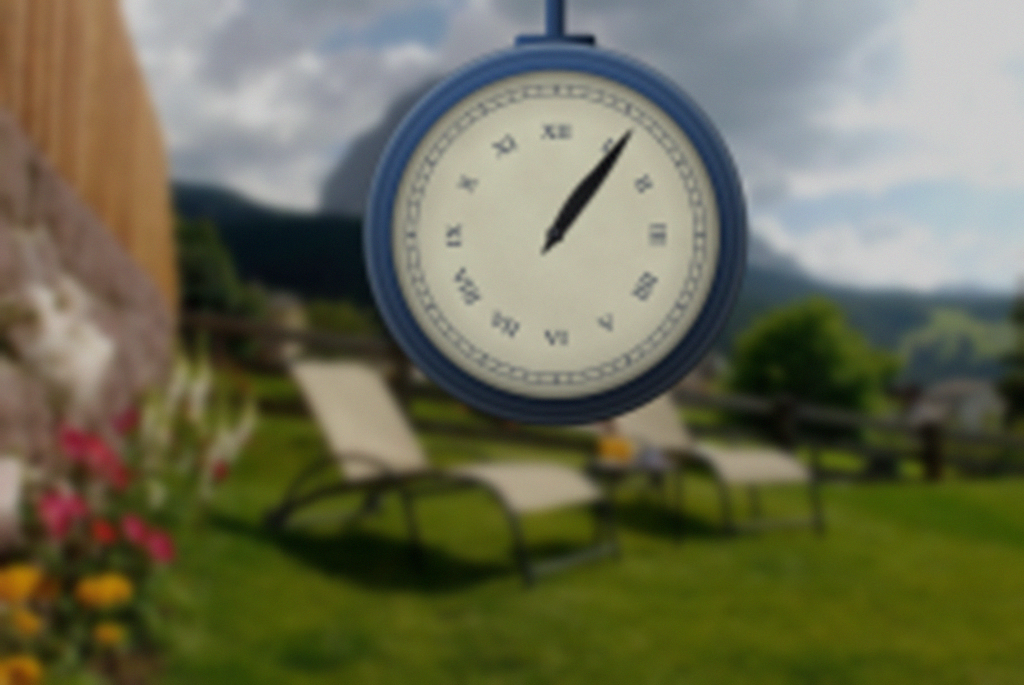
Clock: 1.06
